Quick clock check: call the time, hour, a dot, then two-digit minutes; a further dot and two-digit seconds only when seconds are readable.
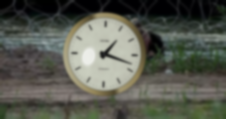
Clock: 1.18
